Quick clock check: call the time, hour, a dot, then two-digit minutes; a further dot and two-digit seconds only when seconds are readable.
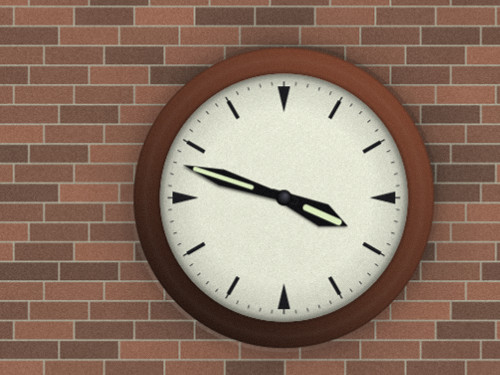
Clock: 3.48
